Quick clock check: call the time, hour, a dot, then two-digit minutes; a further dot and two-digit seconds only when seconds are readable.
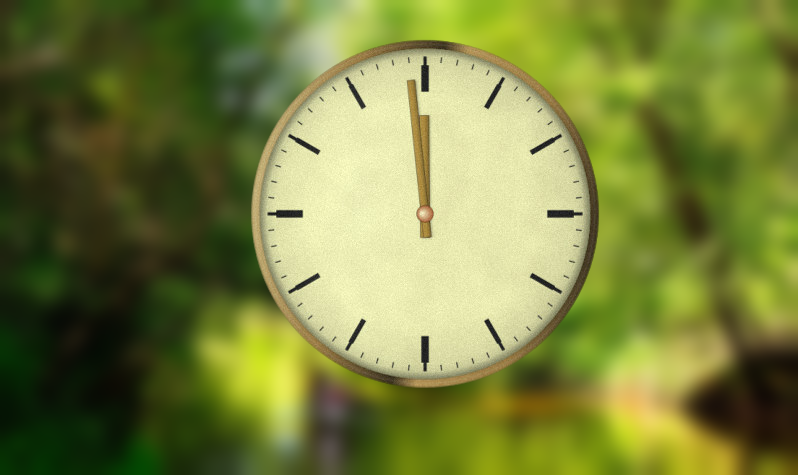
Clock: 11.59
